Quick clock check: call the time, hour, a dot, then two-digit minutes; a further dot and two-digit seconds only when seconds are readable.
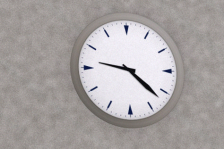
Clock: 9.22
